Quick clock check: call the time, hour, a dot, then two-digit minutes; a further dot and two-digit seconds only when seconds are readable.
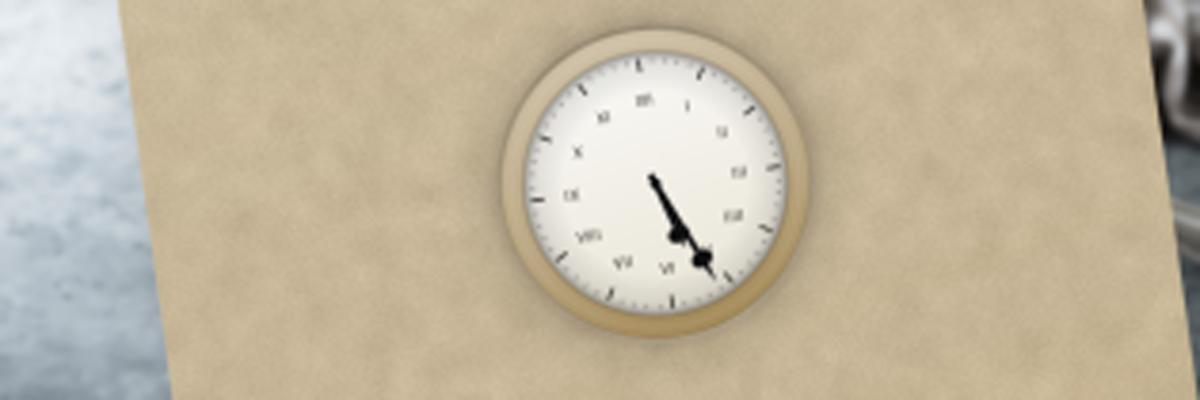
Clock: 5.26
